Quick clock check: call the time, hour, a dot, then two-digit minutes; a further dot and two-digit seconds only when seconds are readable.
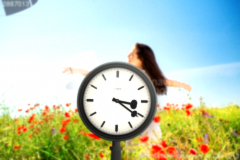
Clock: 3.21
